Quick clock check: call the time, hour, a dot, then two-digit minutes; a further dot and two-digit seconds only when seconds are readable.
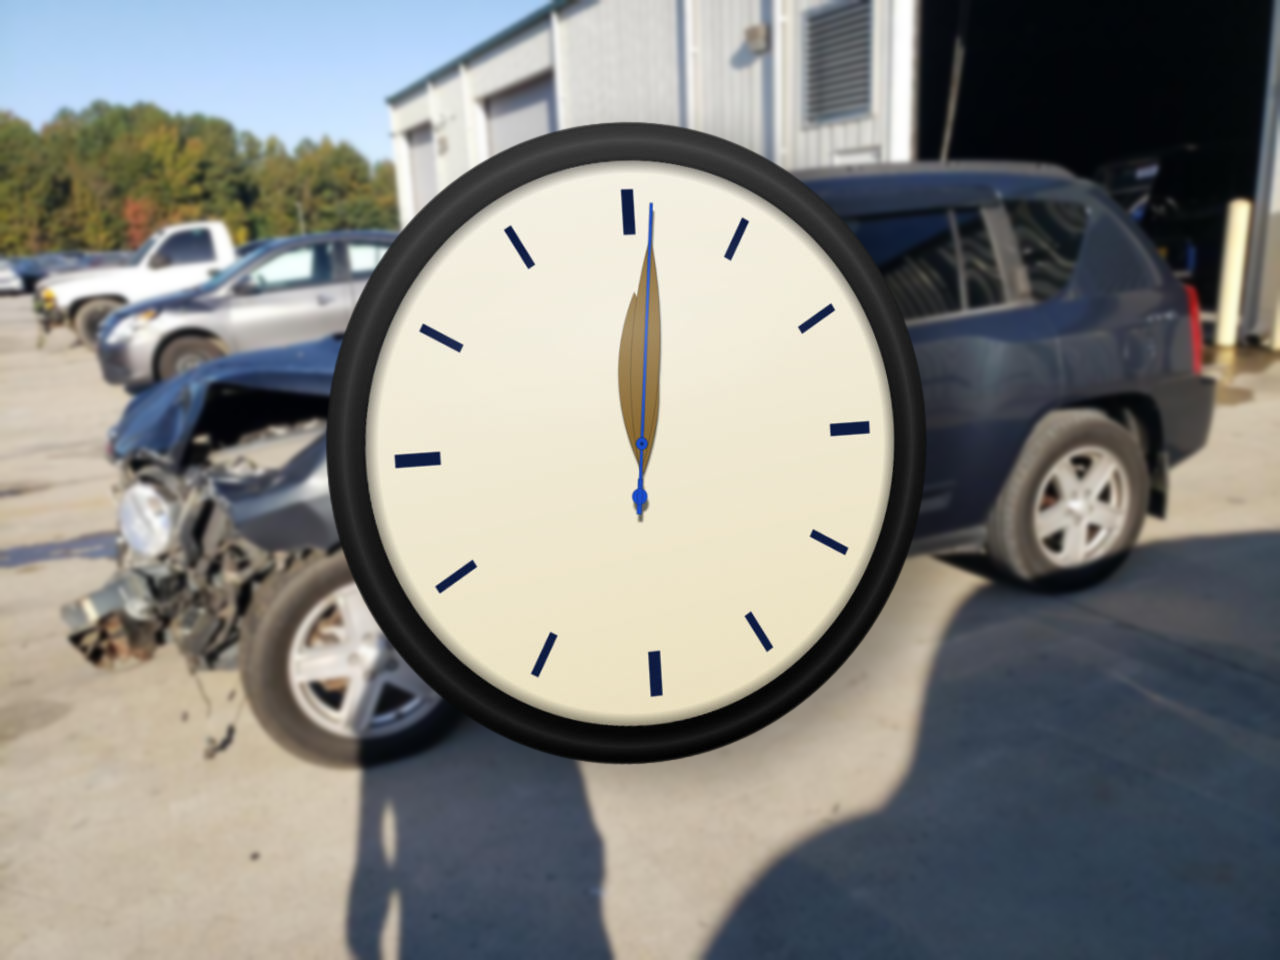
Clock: 12.01.01
